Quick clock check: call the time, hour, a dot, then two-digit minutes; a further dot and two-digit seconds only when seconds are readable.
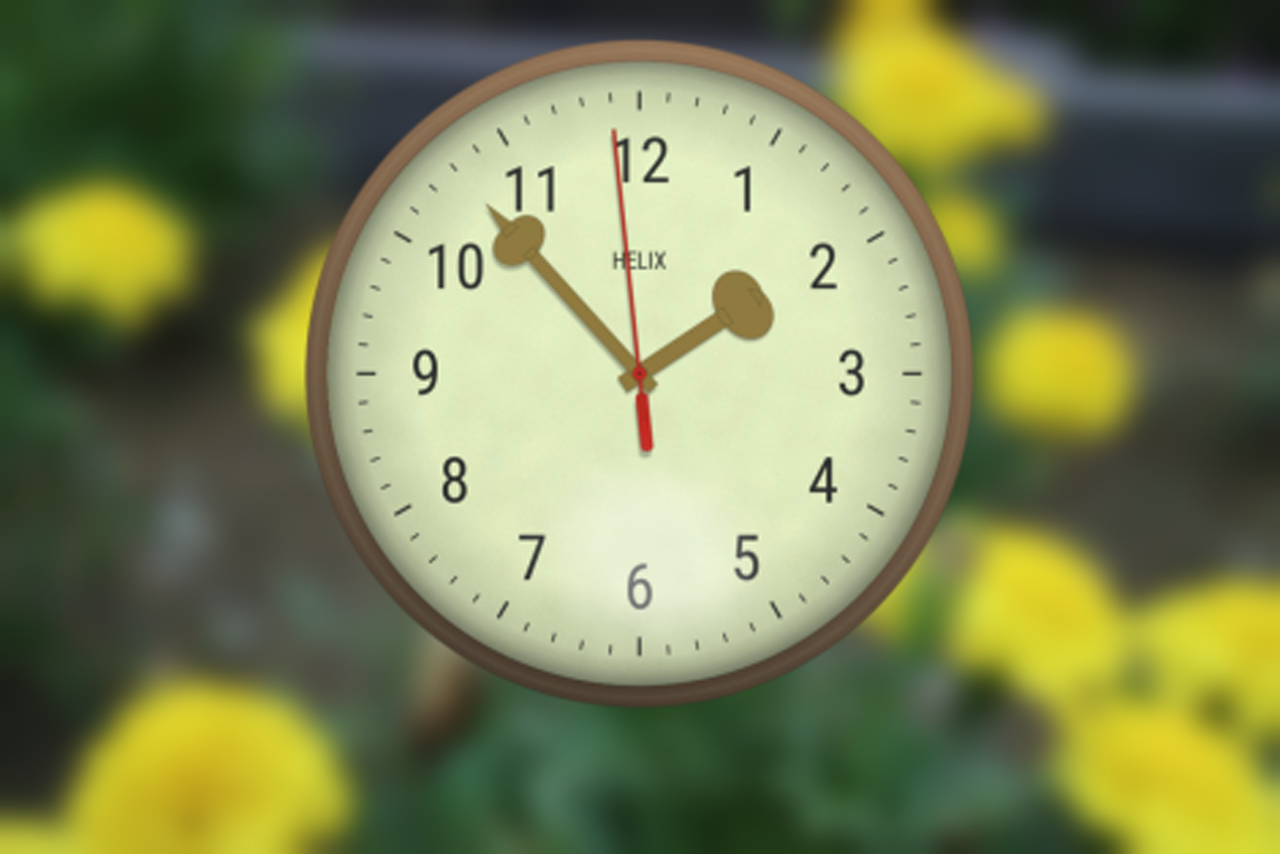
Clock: 1.52.59
